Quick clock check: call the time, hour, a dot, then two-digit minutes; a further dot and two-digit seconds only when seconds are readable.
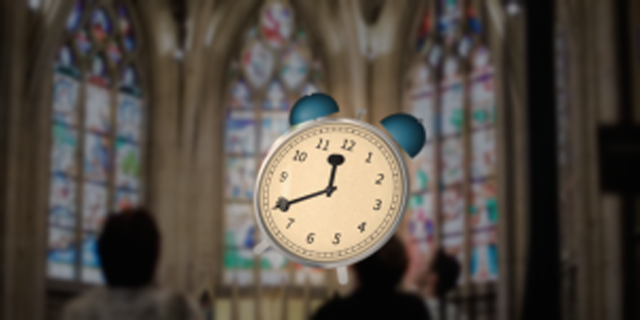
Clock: 11.39
